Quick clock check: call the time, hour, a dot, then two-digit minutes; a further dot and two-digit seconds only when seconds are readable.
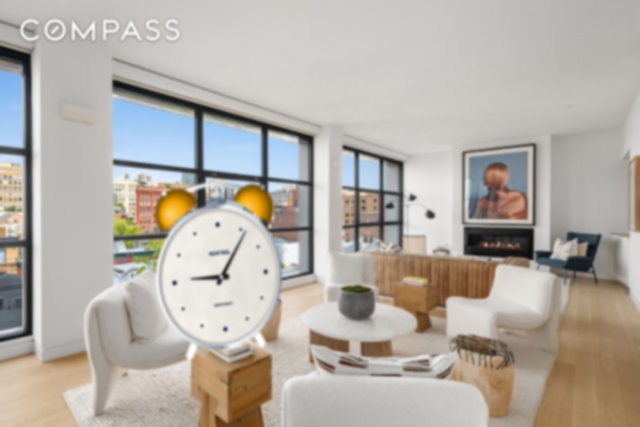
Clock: 9.06
